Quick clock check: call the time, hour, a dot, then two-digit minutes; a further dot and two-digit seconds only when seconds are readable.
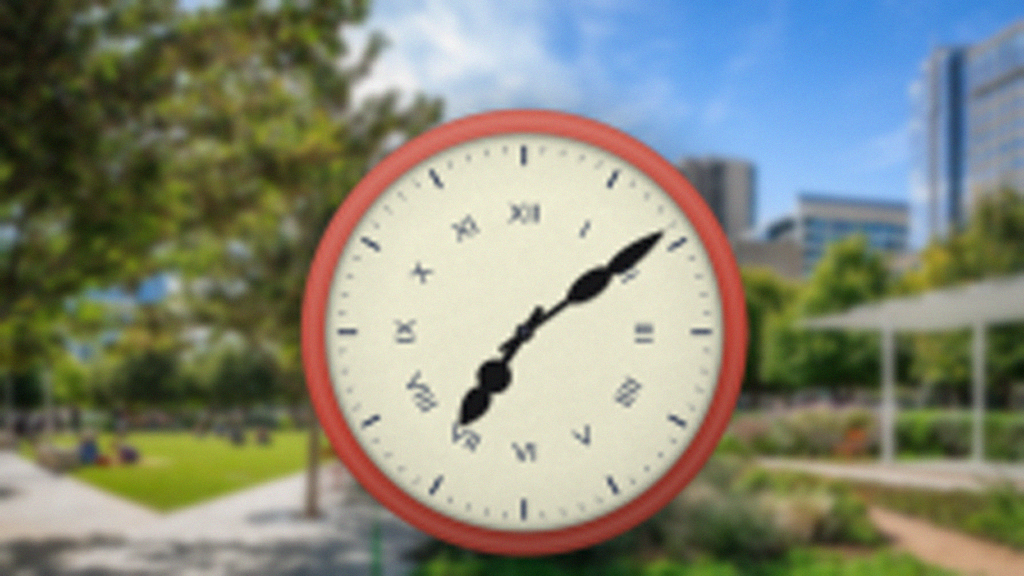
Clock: 7.09
